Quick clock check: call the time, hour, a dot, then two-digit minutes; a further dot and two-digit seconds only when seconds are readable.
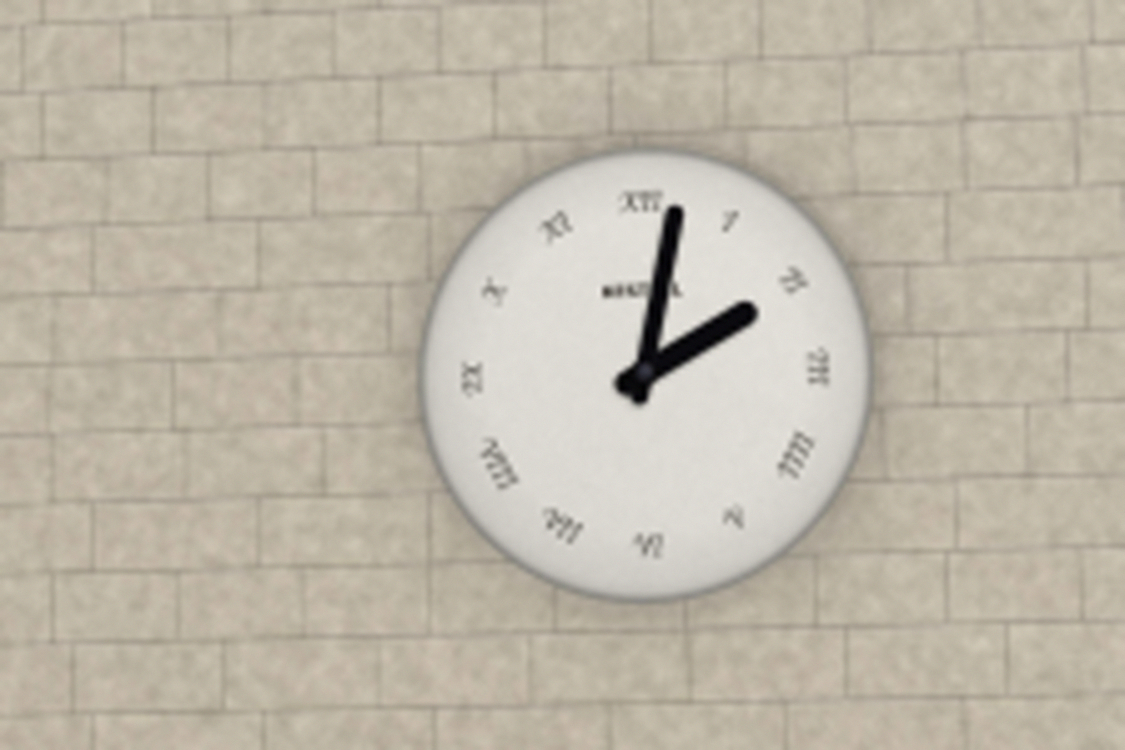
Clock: 2.02
